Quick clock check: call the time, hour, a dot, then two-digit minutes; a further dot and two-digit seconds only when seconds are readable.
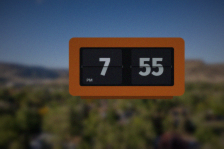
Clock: 7.55
